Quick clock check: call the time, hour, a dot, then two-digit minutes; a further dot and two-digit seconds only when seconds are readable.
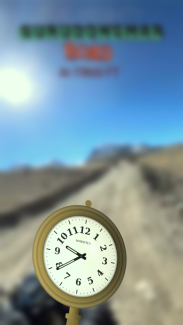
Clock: 9.39
